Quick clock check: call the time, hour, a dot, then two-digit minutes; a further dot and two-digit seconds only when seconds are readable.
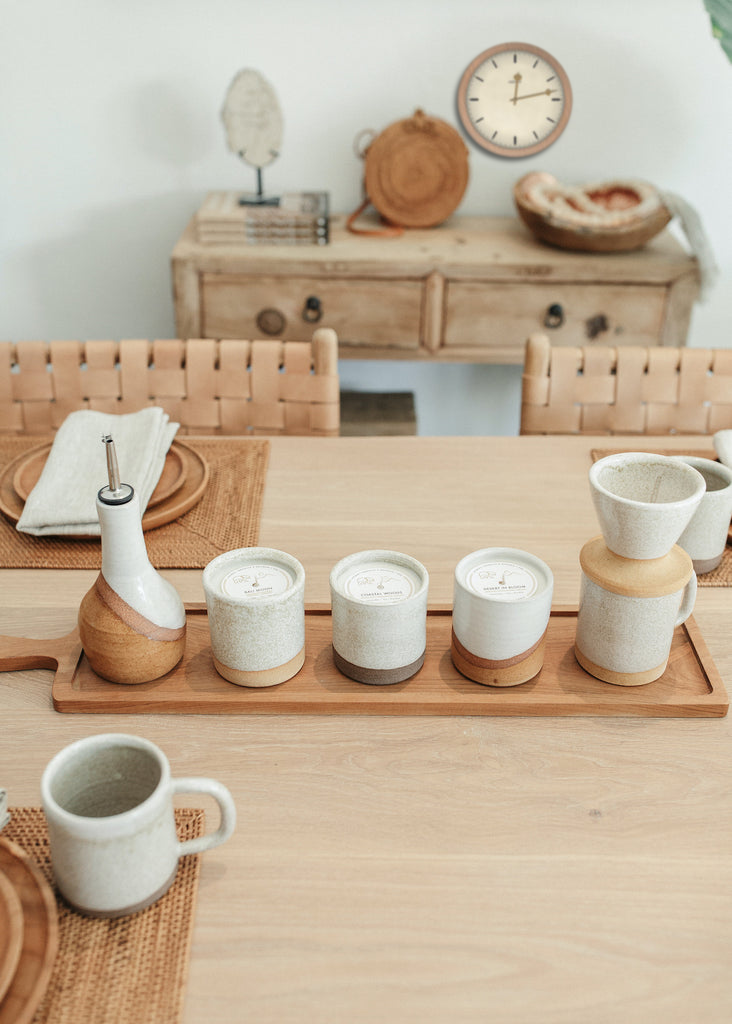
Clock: 12.13
